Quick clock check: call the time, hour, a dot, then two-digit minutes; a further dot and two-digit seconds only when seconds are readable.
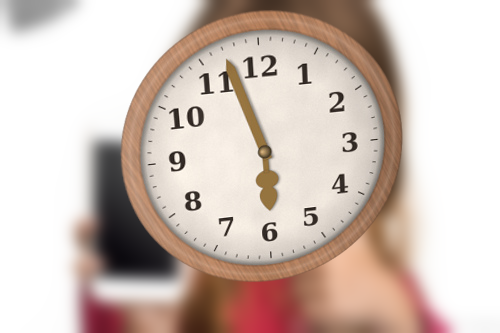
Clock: 5.57
